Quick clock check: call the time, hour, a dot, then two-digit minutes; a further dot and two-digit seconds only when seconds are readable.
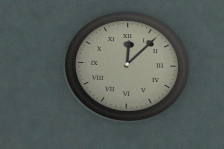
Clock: 12.07
